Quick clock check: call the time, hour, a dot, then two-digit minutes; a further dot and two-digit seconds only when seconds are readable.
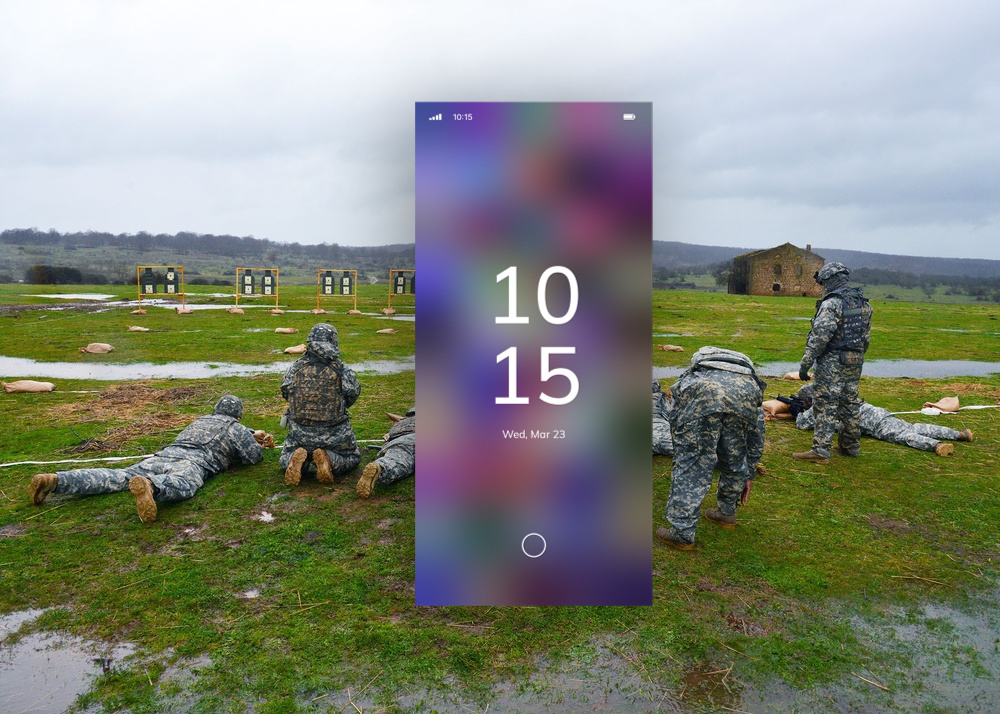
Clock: 10.15
